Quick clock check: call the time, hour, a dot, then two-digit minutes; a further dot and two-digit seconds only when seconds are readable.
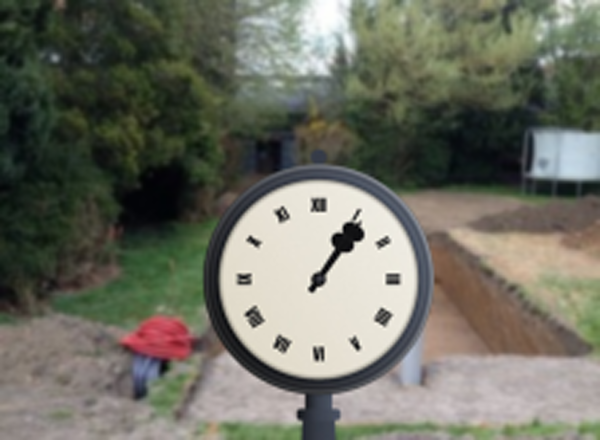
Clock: 1.06
